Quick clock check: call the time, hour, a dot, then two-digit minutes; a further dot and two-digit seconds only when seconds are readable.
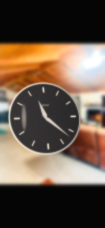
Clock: 11.22
